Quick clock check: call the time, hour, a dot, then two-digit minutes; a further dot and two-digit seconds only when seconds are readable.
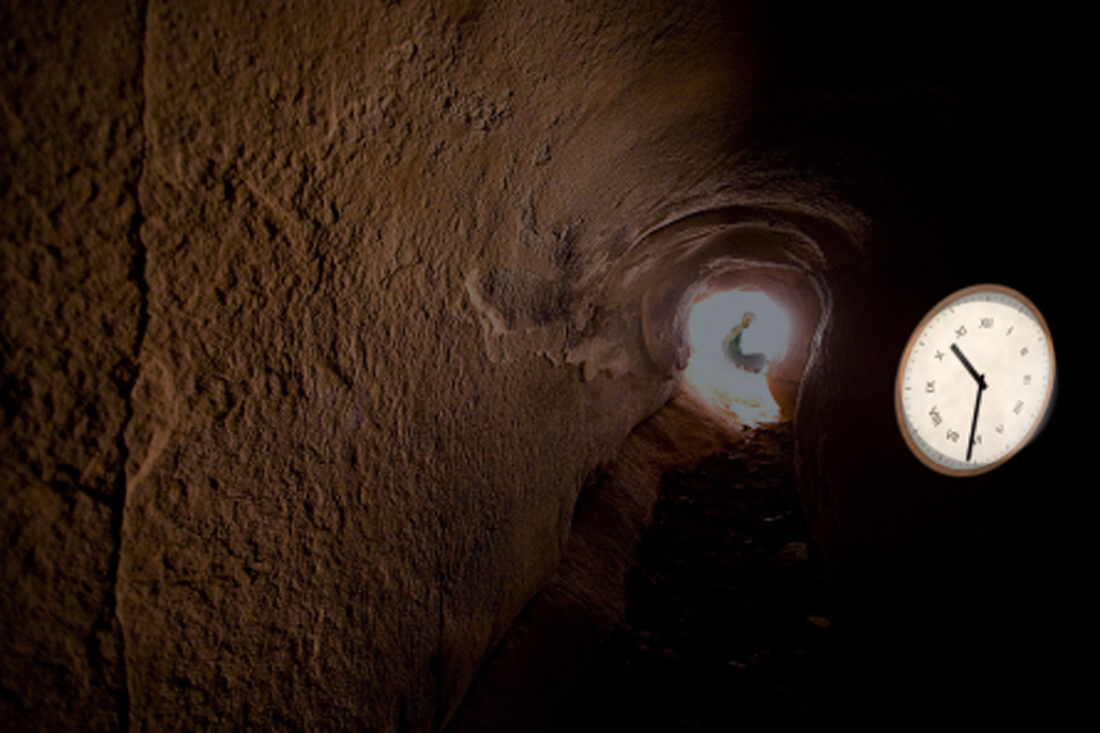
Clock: 10.31
